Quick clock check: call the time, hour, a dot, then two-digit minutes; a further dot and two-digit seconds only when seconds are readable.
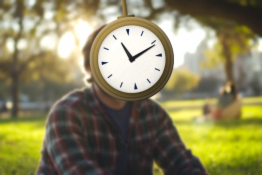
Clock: 11.11
